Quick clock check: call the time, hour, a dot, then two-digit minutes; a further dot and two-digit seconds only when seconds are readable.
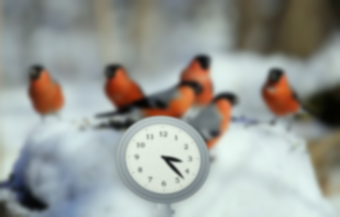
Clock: 3.23
